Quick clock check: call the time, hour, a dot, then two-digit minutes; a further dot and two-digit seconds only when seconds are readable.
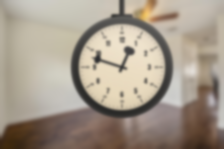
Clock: 12.48
